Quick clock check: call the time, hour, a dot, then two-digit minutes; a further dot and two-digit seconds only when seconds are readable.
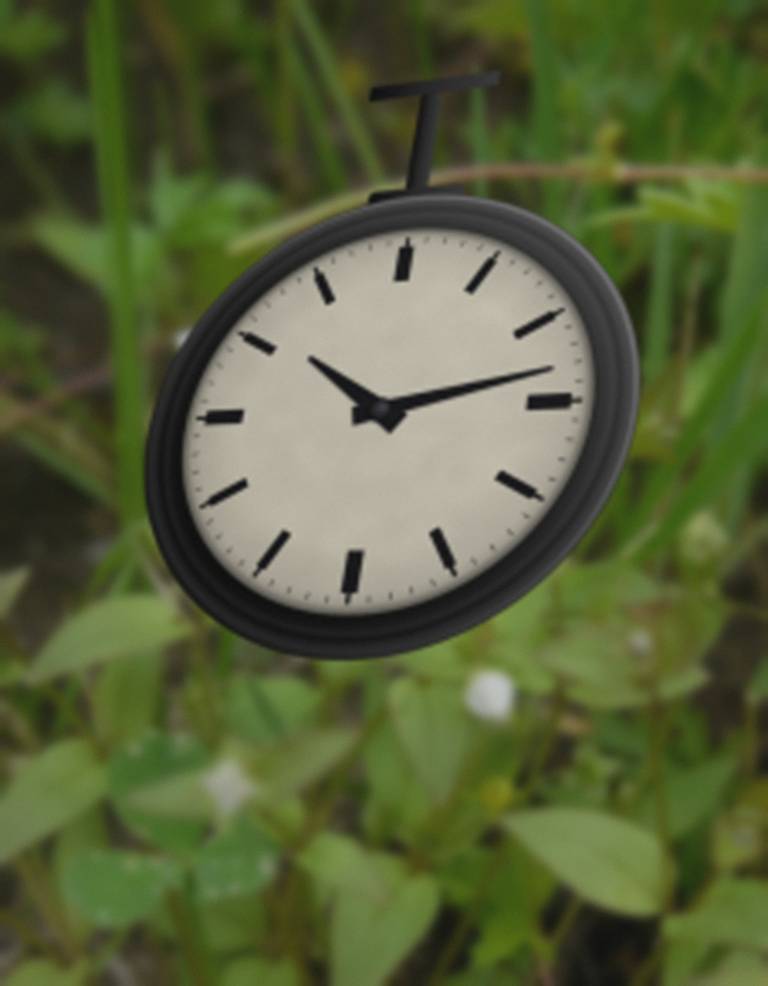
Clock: 10.13
